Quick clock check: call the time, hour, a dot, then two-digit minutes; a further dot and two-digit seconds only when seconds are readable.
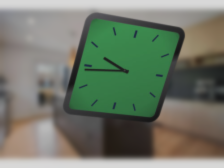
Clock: 9.44
